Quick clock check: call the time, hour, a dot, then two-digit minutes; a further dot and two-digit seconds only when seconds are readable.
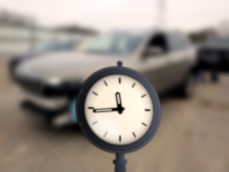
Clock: 11.44
